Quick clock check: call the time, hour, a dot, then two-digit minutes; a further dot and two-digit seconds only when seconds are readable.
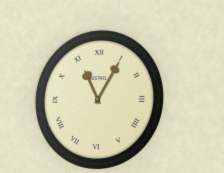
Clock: 11.05
